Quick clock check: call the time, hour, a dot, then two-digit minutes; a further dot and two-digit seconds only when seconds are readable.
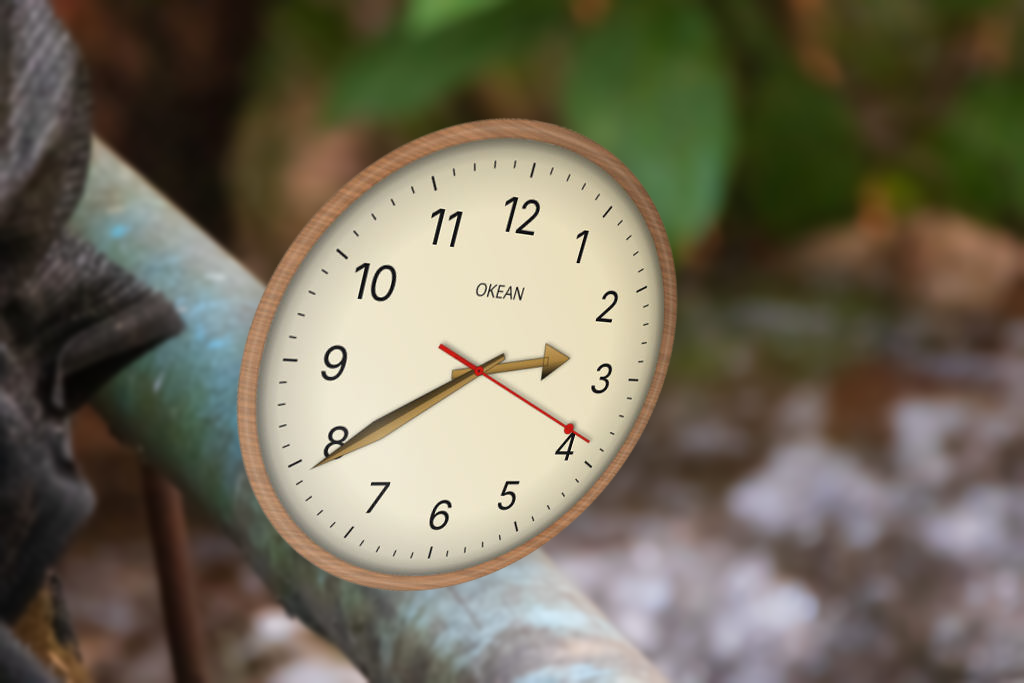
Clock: 2.39.19
